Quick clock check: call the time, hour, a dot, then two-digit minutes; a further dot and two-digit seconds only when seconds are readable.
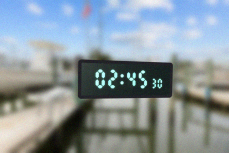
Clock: 2.45.30
